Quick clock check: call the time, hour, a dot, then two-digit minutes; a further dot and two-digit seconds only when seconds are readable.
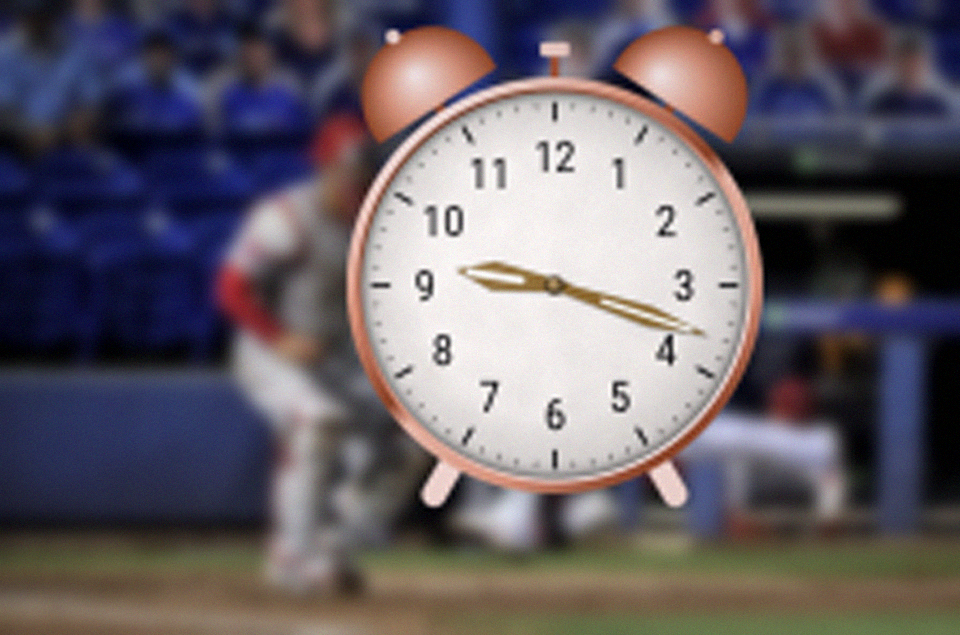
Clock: 9.18
